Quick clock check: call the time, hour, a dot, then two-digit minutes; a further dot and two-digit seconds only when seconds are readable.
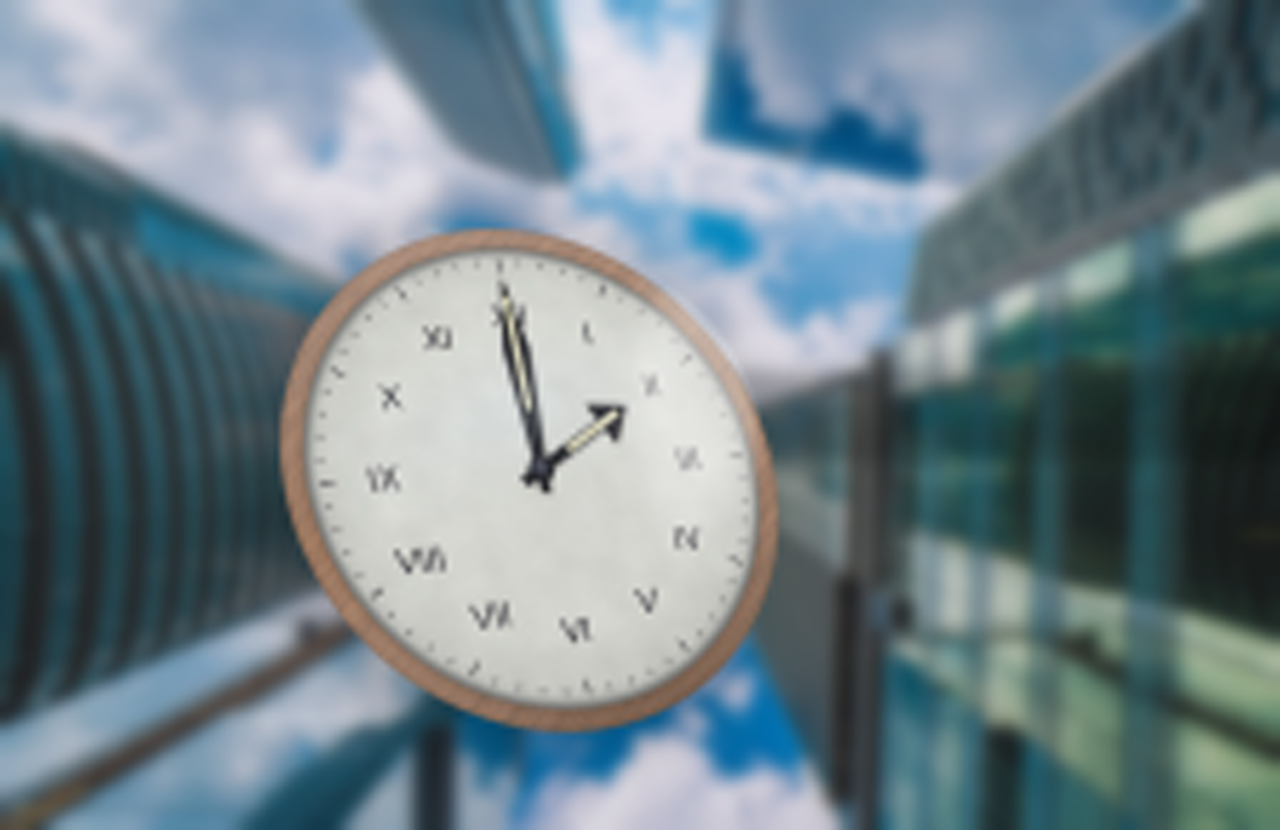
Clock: 2.00
